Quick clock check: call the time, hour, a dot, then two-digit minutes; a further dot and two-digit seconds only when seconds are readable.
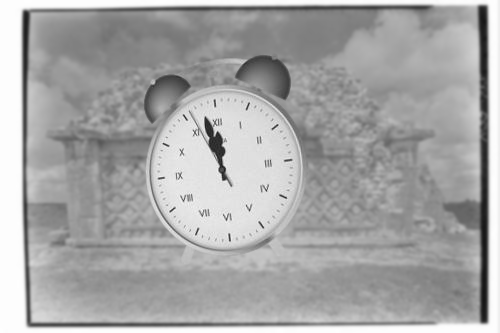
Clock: 11.57.56
